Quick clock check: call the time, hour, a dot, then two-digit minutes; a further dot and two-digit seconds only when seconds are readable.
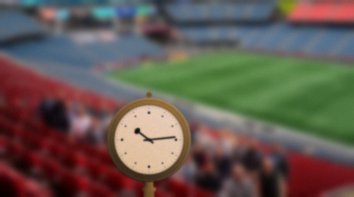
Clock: 10.14
